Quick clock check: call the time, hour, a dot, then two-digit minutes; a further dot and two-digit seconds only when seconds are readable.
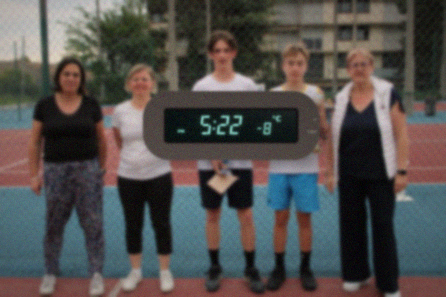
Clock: 5.22
